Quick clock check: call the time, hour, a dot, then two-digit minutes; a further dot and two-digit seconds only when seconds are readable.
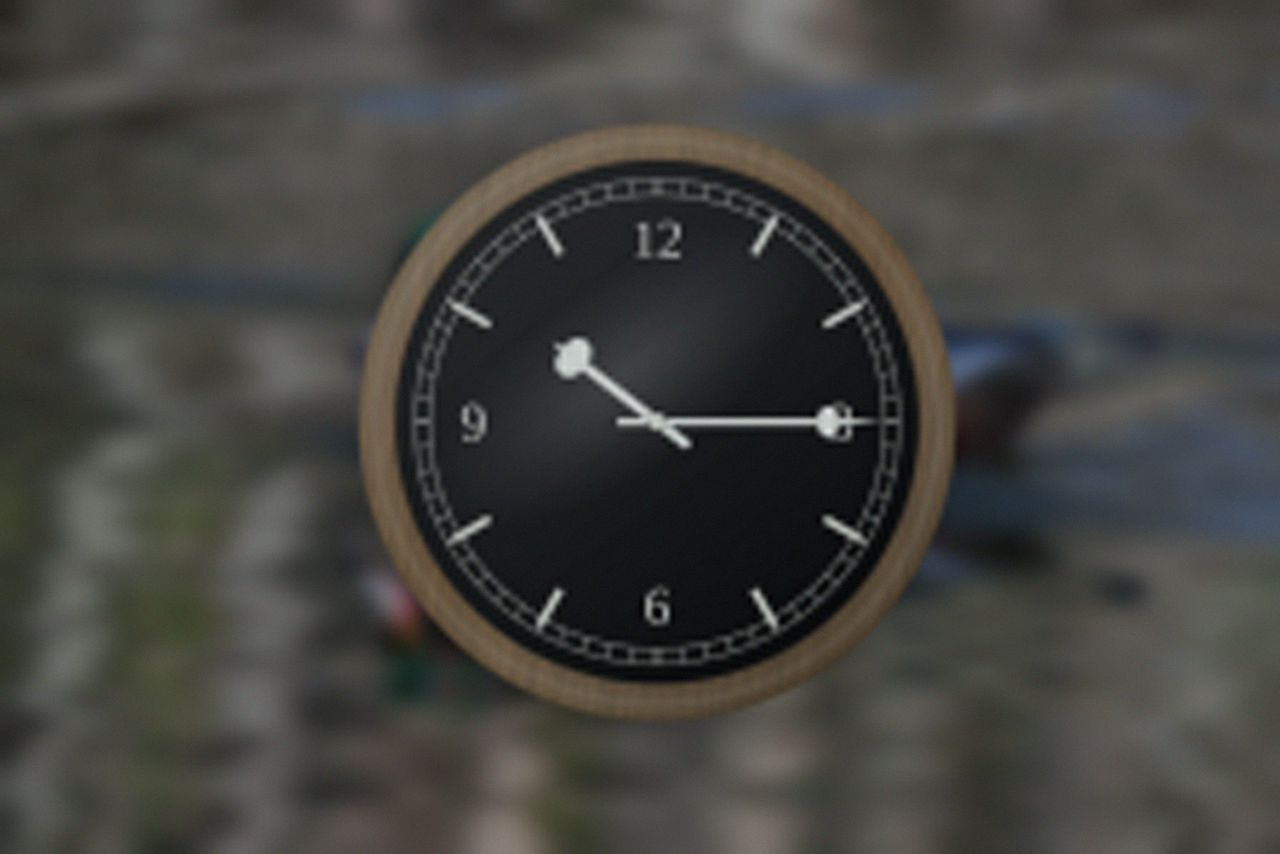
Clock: 10.15
